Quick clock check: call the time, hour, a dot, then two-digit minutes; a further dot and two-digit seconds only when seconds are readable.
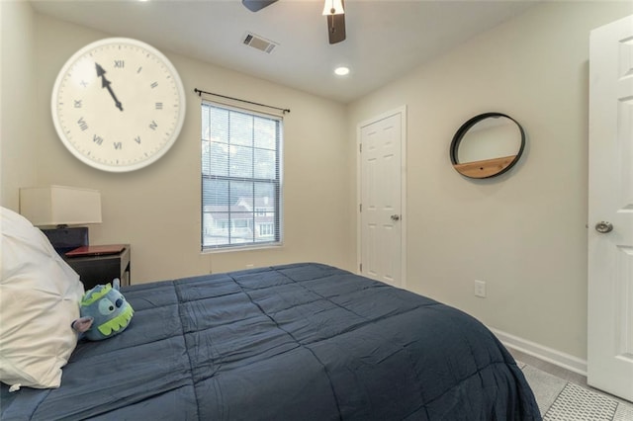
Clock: 10.55
